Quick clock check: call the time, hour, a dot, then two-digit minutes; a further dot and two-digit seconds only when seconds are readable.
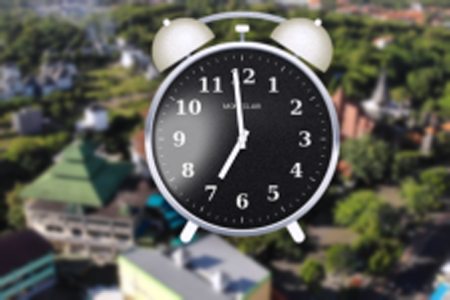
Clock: 6.59
